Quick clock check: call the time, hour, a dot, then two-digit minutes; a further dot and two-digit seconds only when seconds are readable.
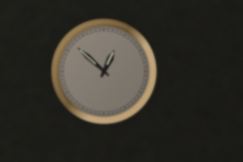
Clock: 12.52
